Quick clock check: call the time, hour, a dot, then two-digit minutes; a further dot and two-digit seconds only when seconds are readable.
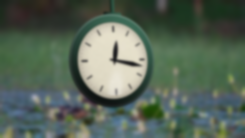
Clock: 12.17
